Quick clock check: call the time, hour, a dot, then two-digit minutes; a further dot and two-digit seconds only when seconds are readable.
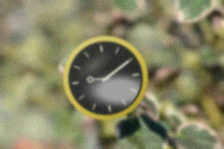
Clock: 9.10
